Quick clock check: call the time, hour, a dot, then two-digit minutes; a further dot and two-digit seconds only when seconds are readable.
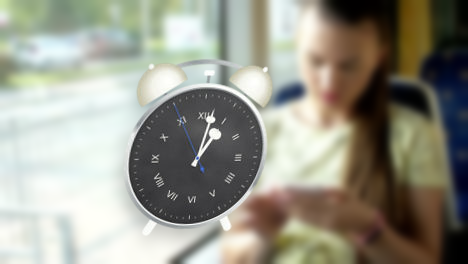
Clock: 1.01.55
